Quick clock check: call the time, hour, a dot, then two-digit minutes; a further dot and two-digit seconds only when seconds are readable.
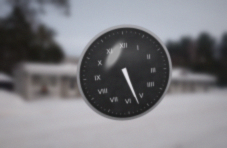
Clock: 5.27
